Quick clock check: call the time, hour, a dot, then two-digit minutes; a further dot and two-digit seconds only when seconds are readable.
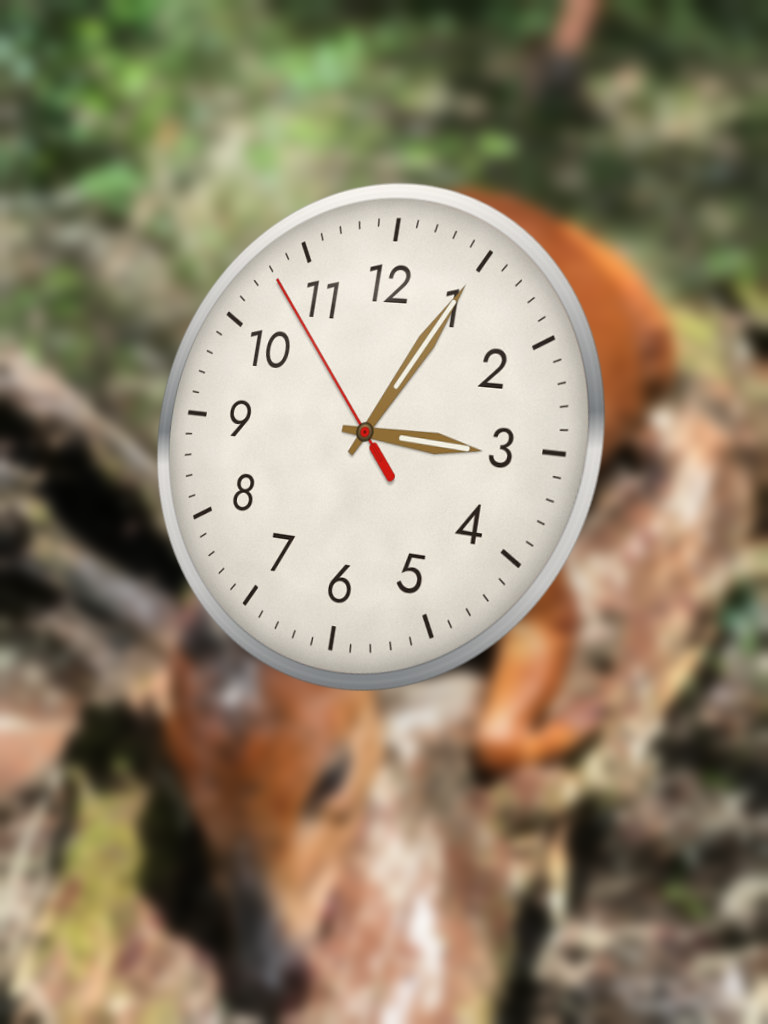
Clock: 3.04.53
